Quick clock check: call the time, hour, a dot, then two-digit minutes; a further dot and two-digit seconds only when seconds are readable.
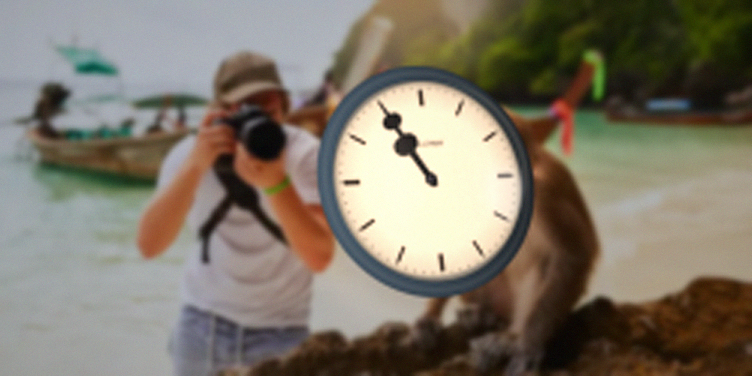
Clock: 10.55
